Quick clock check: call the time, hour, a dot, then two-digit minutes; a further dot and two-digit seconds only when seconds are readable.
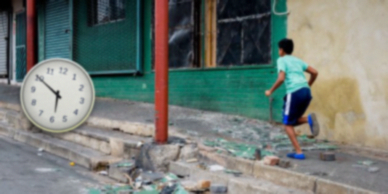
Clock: 5.50
